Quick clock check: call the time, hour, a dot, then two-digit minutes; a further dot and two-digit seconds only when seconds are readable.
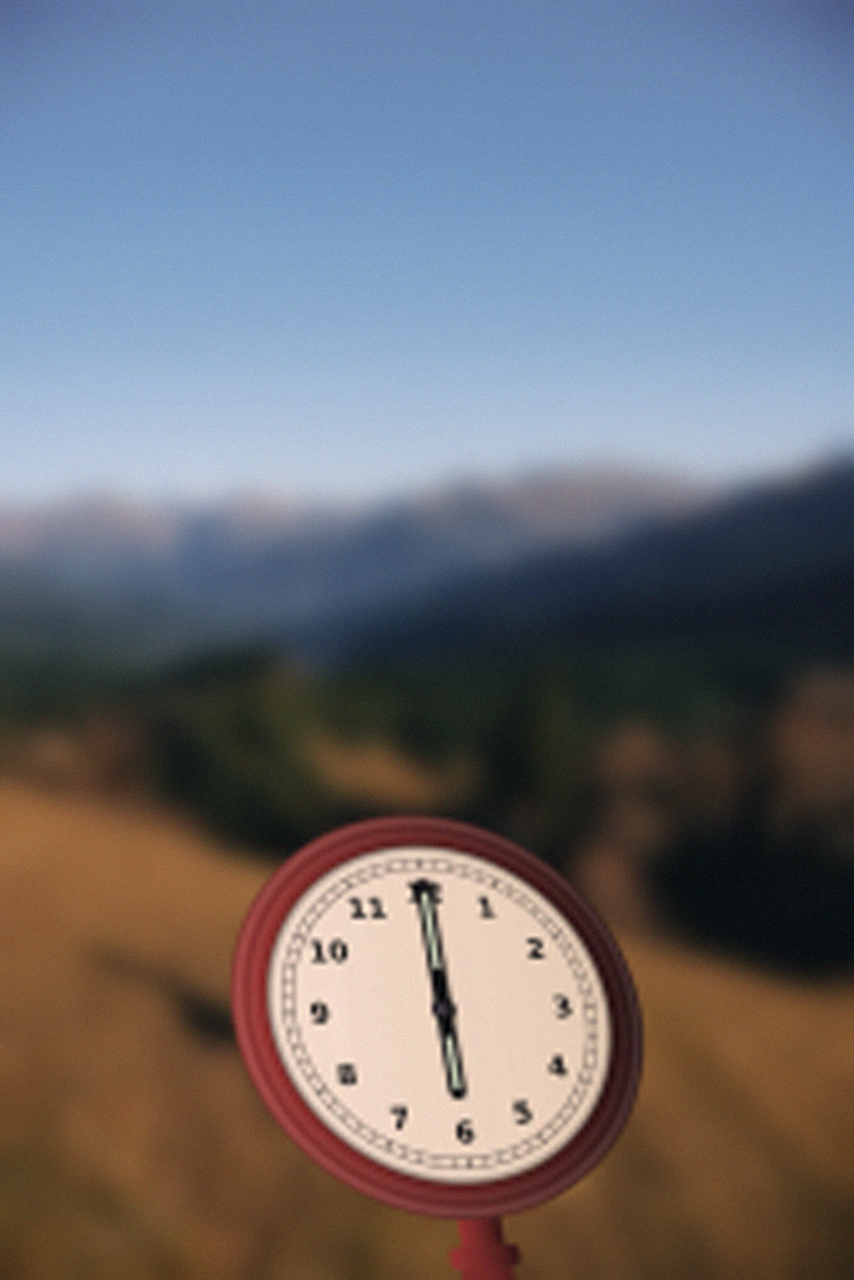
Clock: 6.00
